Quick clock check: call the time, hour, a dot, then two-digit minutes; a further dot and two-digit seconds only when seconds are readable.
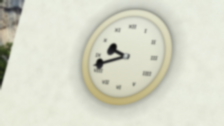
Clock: 9.42
